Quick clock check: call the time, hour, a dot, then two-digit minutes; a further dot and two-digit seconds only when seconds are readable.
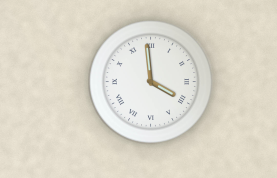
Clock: 3.59
